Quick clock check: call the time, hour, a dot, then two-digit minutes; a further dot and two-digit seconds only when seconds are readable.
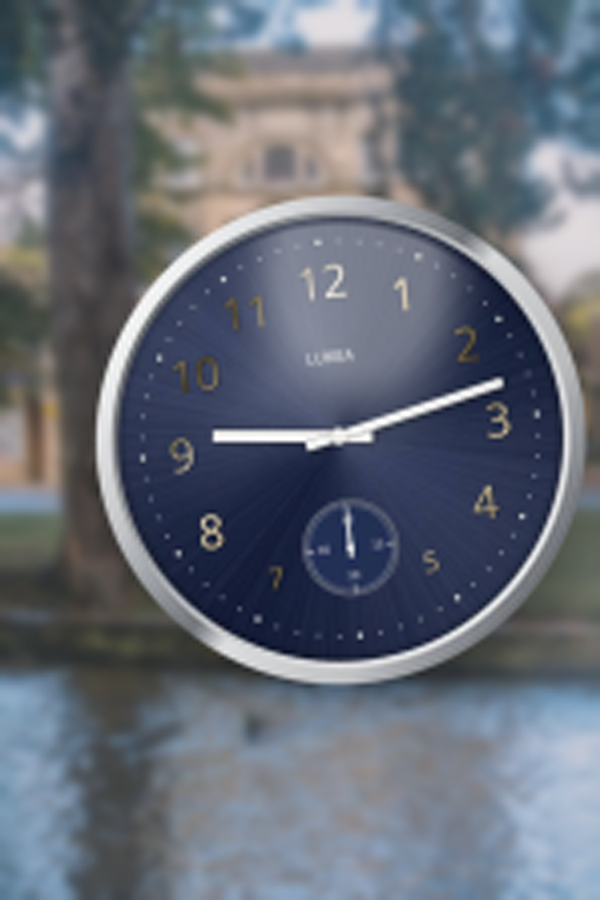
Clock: 9.13
